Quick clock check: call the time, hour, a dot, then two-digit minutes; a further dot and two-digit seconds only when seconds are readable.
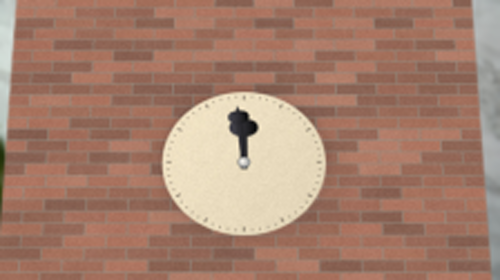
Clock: 11.59
